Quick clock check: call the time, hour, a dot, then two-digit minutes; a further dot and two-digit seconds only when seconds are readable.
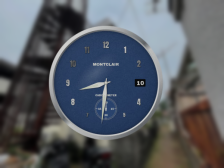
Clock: 8.31
